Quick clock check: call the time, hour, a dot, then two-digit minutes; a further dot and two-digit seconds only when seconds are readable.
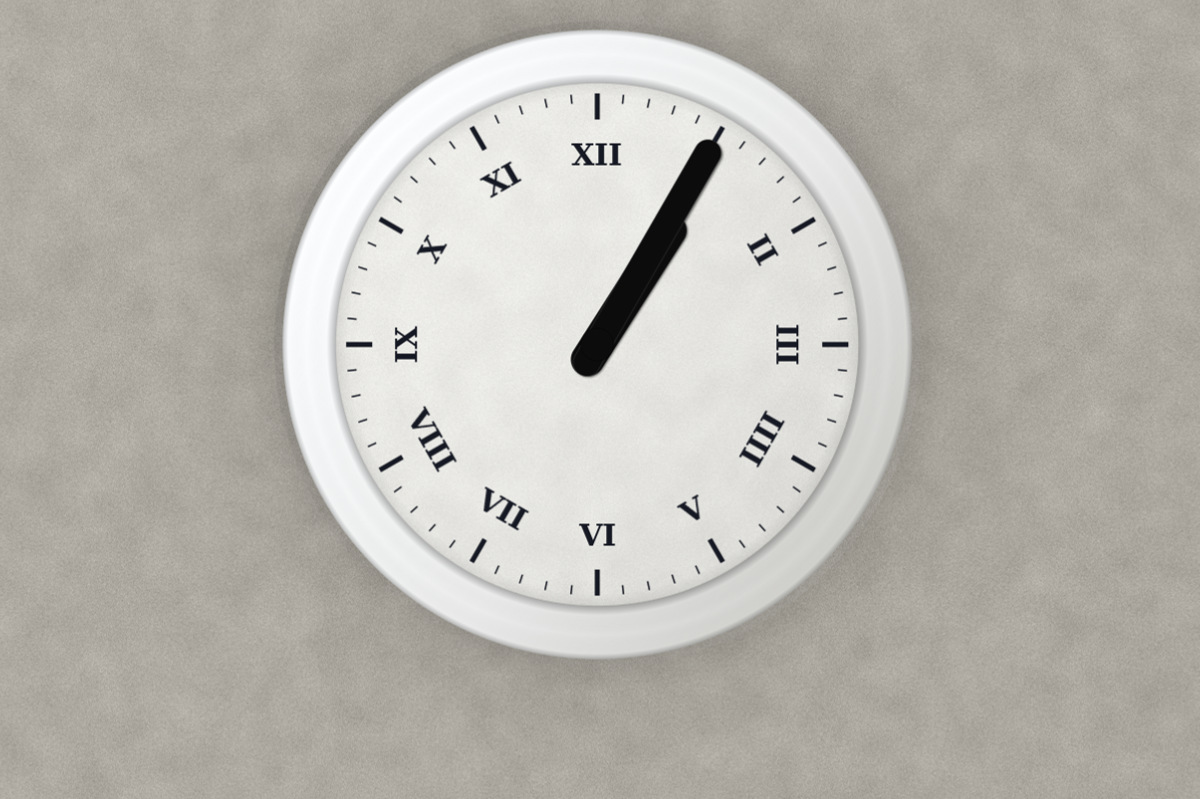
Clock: 1.05
